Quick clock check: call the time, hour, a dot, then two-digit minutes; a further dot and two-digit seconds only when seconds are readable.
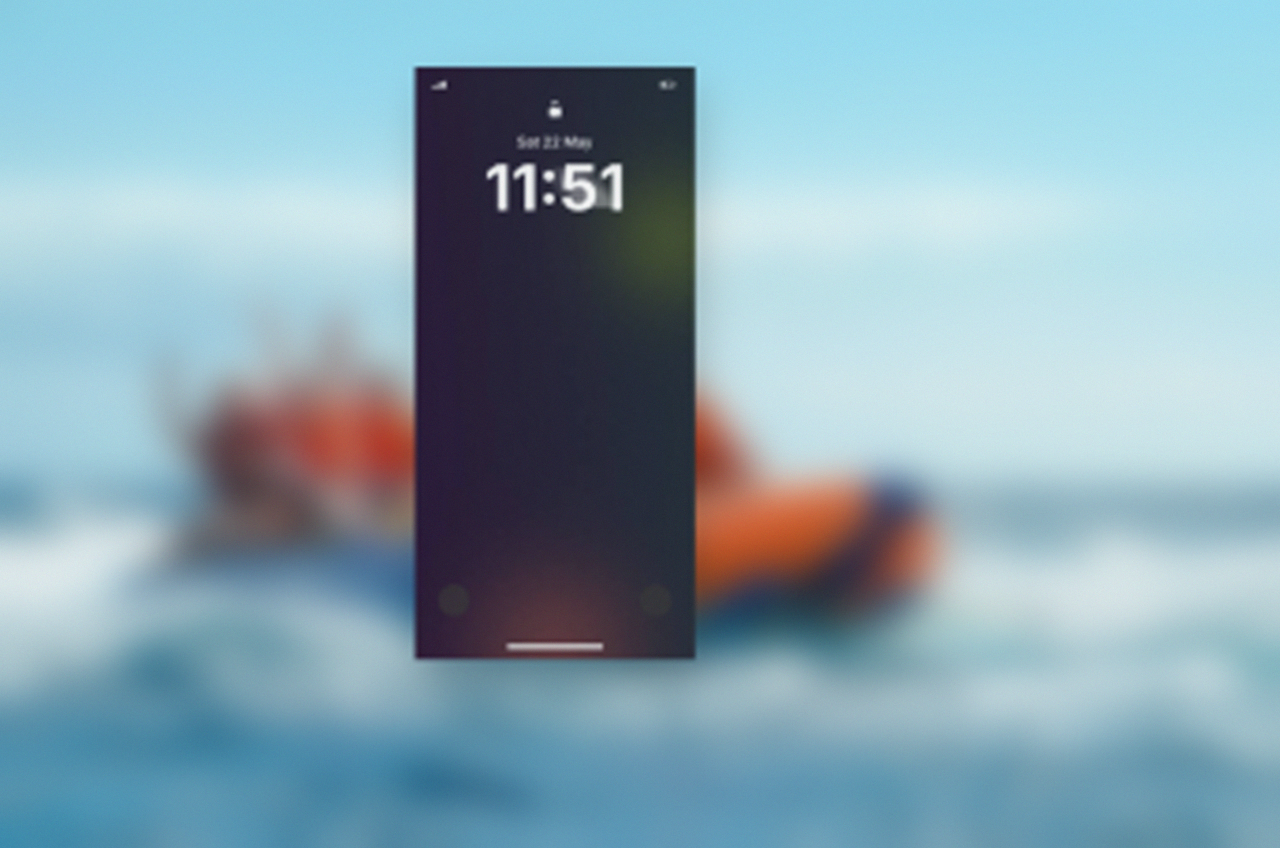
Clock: 11.51
